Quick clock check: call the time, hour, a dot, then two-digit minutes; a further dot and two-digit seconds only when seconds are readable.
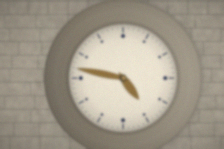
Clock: 4.47
